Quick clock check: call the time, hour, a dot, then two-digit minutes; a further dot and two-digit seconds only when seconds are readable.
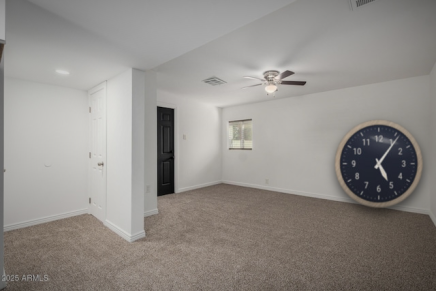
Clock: 5.06
